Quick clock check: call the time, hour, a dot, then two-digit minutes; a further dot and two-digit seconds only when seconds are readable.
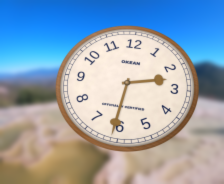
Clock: 2.31
